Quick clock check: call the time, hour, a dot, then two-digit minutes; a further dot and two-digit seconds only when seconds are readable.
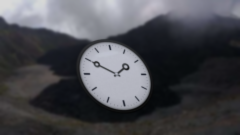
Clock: 1.50
